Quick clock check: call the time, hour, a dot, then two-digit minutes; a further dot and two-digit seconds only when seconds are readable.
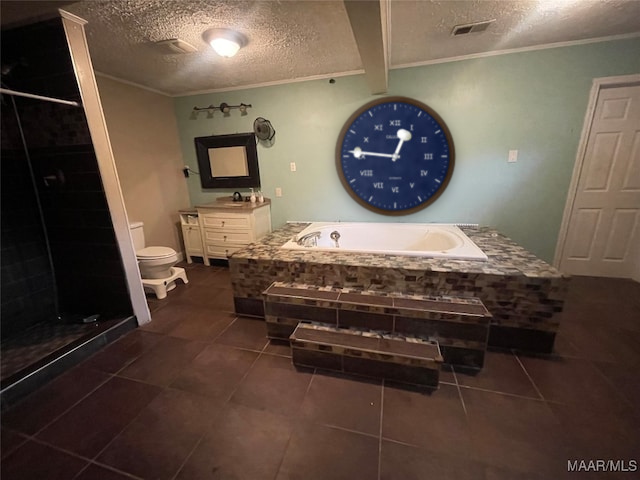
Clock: 12.46
